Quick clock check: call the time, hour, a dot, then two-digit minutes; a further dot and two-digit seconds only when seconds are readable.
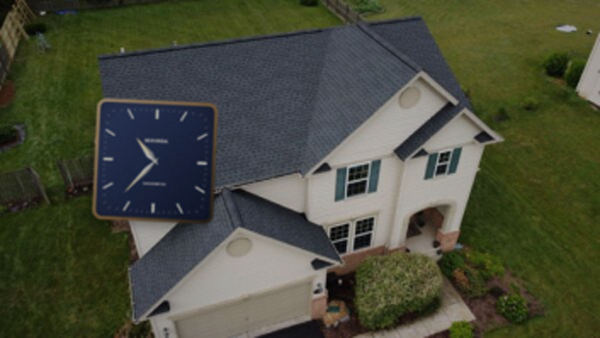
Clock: 10.37
